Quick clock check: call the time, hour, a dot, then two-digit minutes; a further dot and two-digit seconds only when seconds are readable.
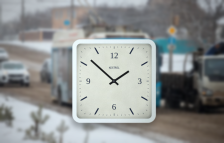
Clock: 1.52
